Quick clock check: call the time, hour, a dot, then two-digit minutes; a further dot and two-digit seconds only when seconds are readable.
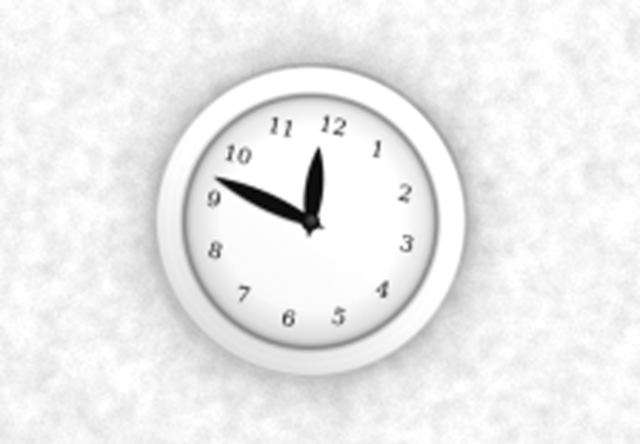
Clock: 11.47
